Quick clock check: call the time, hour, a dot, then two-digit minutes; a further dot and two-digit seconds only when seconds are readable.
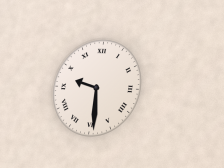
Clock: 9.29
